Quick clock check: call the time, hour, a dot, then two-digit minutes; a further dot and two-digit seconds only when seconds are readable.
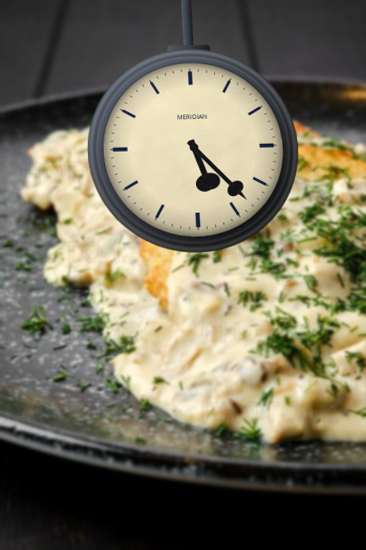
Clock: 5.23
